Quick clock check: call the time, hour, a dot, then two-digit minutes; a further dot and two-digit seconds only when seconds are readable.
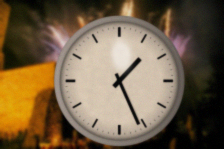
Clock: 1.26
